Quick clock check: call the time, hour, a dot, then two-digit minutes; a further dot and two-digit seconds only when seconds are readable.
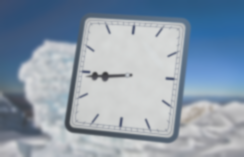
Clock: 8.44
